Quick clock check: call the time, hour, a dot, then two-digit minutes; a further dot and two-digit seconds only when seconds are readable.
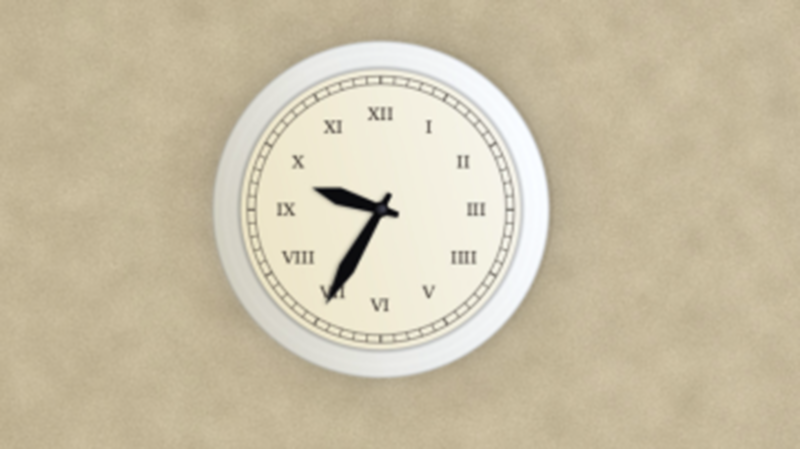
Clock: 9.35
